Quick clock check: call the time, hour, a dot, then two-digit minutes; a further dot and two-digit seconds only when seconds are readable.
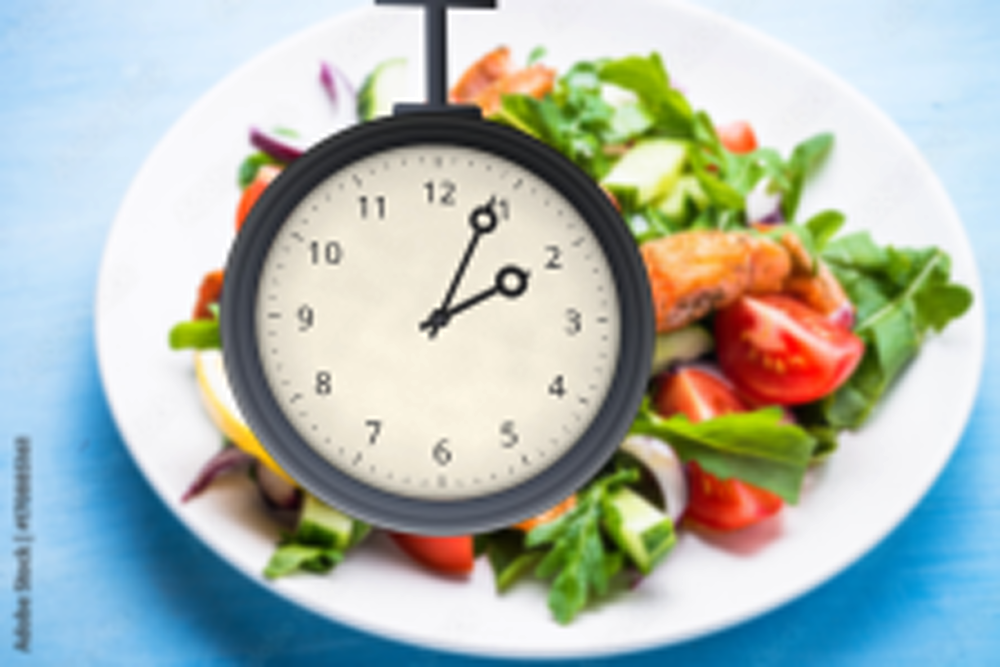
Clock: 2.04
